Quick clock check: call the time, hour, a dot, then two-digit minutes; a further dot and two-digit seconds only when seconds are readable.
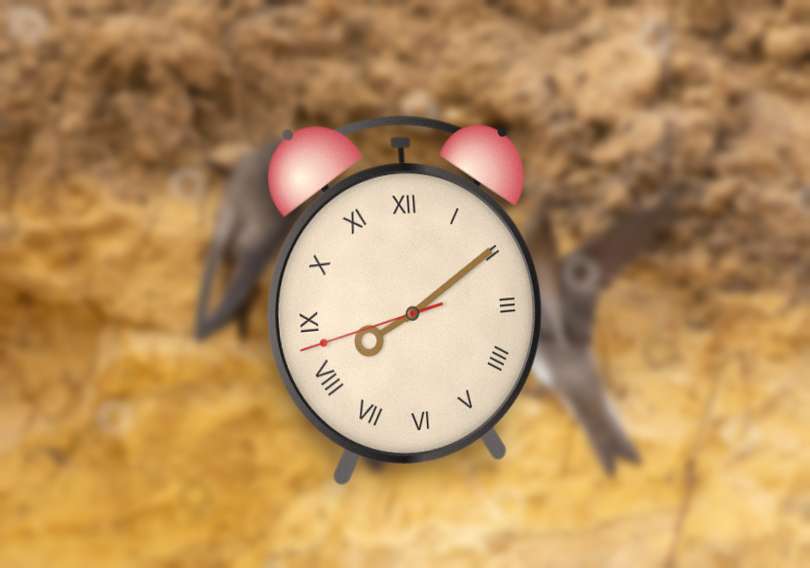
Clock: 8.09.43
